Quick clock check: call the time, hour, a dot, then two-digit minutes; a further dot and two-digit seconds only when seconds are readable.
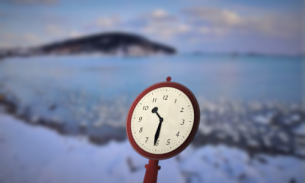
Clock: 10.31
